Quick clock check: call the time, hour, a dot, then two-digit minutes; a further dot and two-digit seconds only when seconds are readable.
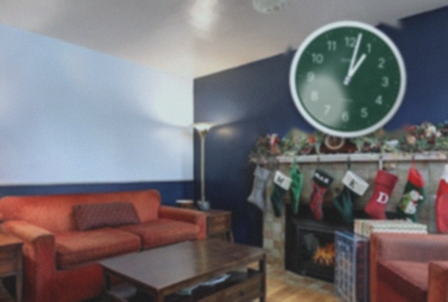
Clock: 1.02
